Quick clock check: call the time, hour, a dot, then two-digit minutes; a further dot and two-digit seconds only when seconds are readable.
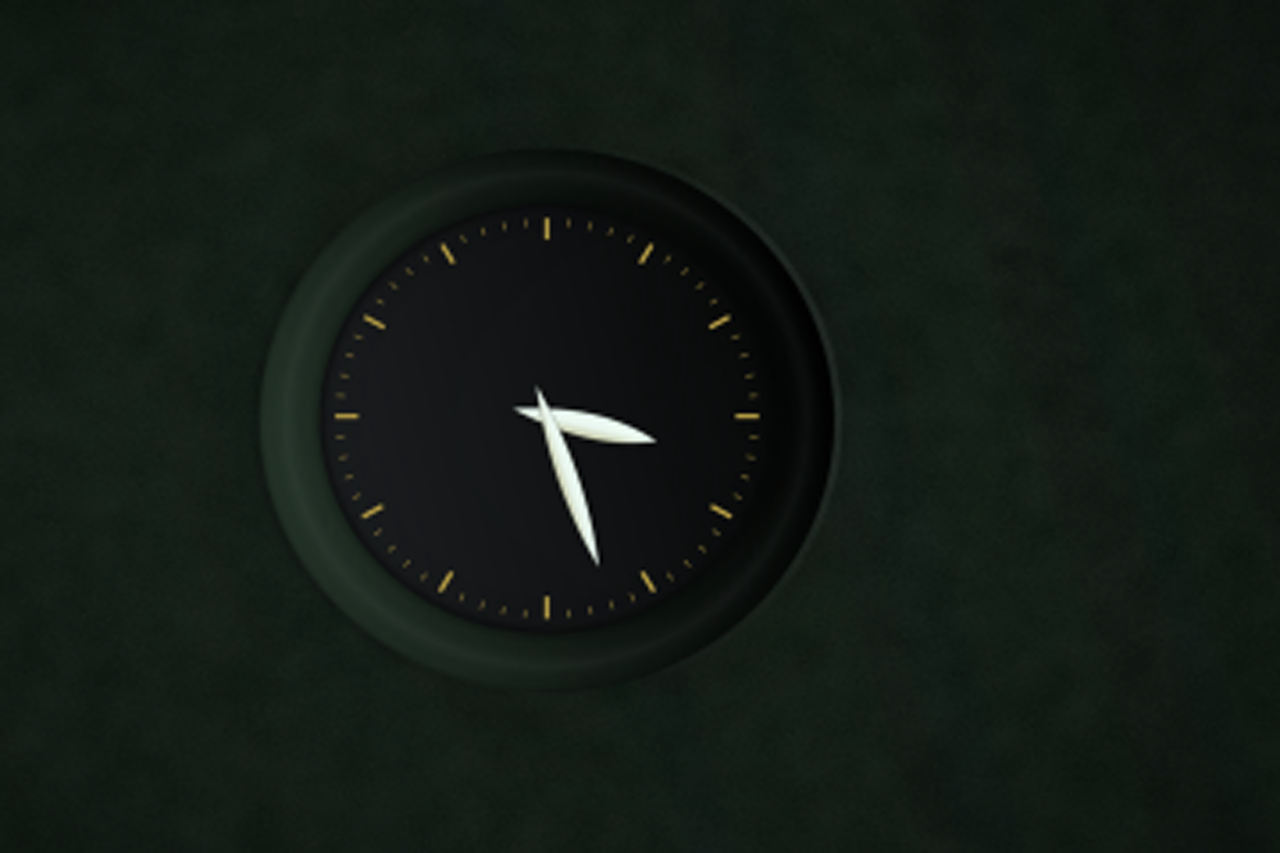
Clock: 3.27
